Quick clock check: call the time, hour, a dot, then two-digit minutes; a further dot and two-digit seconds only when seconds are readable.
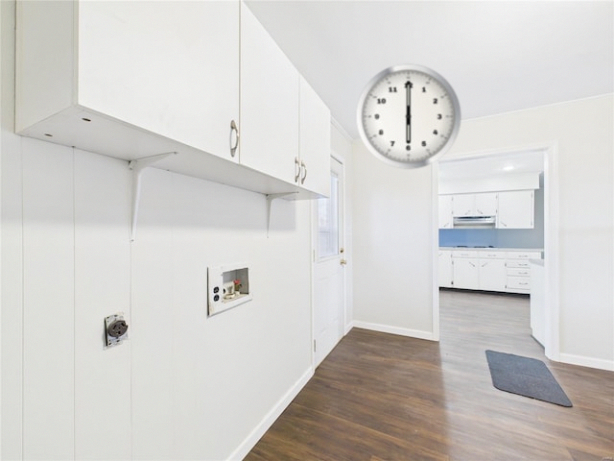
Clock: 6.00
